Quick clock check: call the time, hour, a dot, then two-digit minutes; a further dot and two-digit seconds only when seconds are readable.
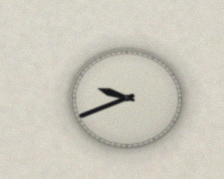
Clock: 9.41
